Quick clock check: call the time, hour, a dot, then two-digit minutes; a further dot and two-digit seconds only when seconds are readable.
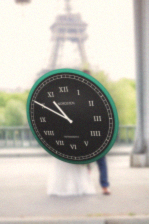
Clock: 10.50
